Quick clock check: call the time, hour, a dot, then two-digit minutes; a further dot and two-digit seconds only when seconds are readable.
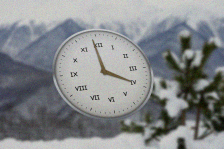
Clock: 3.59
